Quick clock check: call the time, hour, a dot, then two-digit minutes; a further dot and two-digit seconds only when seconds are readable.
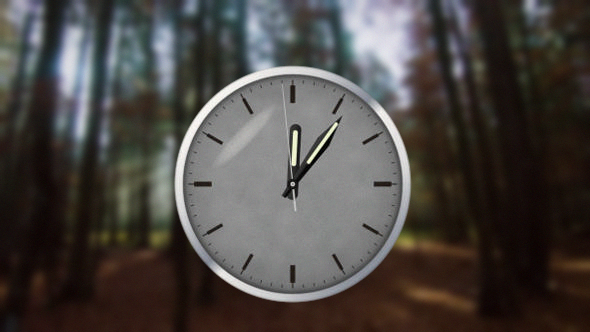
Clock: 12.05.59
